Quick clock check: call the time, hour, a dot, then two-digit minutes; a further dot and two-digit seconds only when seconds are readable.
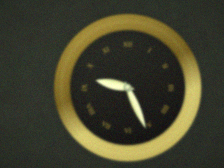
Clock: 9.26
